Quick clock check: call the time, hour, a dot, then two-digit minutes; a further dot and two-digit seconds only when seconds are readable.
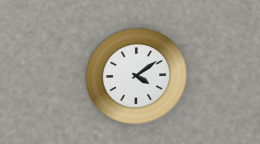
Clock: 4.09
